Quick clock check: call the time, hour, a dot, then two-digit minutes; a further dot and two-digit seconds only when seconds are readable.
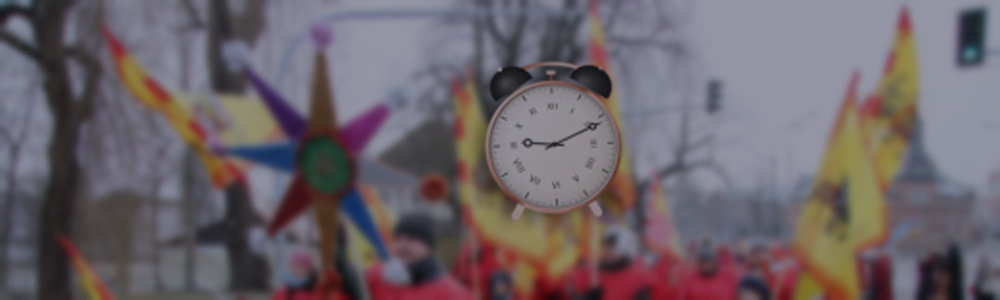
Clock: 9.11
